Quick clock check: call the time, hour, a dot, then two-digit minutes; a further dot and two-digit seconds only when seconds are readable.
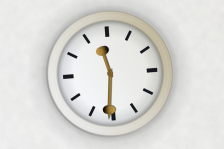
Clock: 11.31
